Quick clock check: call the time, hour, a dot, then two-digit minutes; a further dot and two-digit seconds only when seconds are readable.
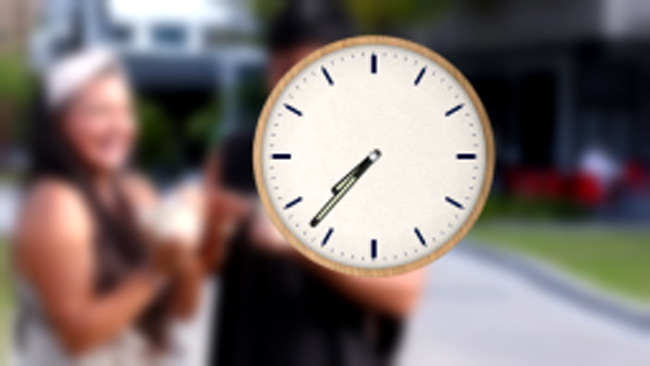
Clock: 7.37
